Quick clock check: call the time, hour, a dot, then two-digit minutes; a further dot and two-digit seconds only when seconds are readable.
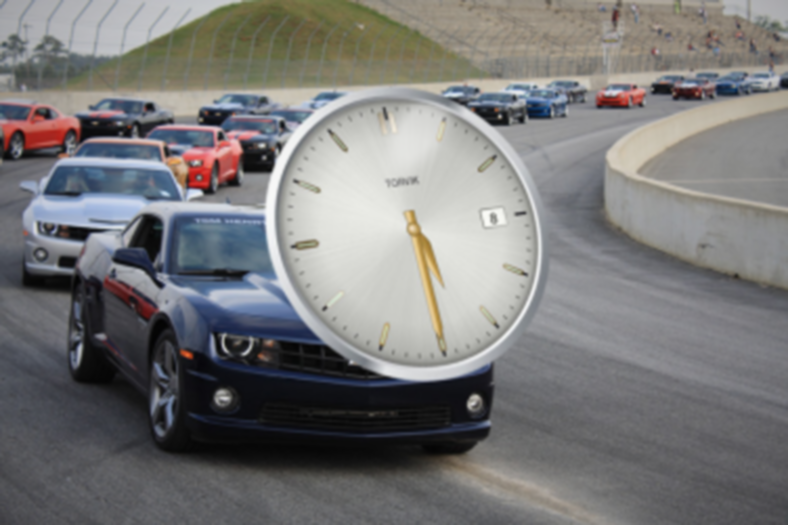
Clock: 5.30
